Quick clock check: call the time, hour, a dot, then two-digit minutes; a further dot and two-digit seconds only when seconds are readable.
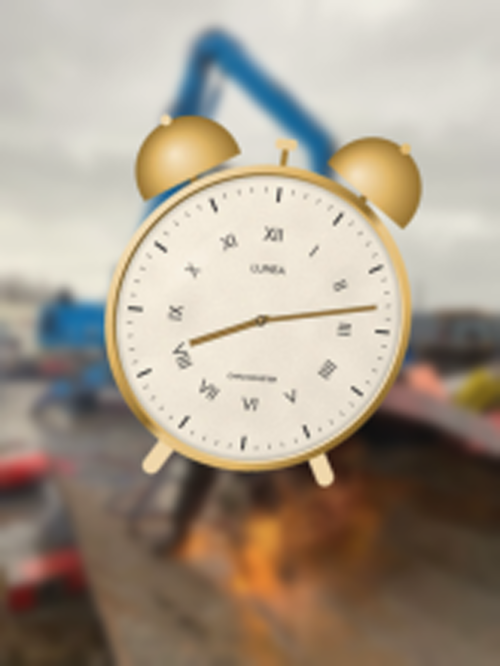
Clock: 8.13
